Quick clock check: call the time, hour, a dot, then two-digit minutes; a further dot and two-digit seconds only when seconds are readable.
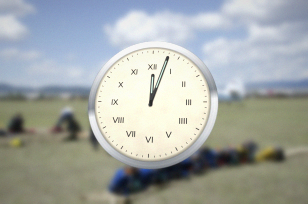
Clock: 12.03
